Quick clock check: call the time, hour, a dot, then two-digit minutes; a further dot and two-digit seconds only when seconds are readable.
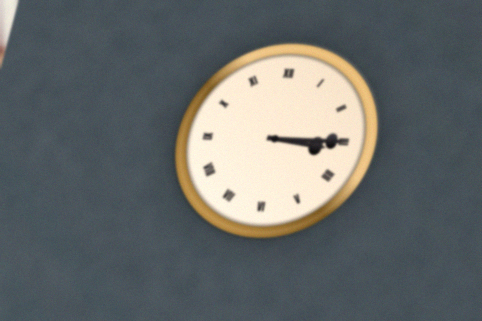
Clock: 3.15
